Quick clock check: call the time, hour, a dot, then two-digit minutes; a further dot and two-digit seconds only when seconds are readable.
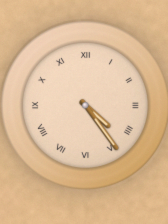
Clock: 4.24
